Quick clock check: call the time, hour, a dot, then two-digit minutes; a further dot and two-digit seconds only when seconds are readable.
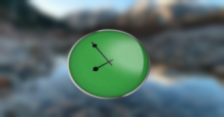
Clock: 7.54
